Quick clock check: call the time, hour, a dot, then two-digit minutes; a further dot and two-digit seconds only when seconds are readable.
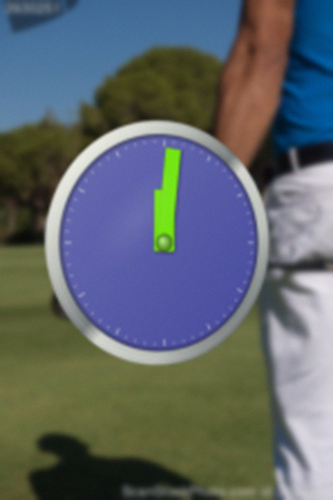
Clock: 12.01
